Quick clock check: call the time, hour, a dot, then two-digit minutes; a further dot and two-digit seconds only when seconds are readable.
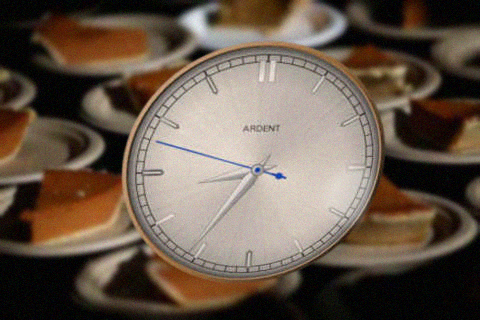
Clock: 8.35.48
